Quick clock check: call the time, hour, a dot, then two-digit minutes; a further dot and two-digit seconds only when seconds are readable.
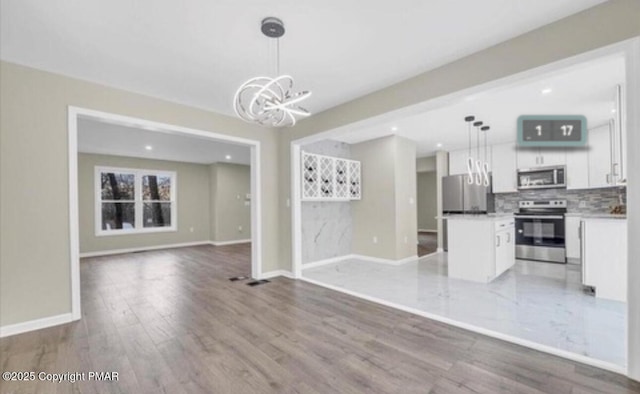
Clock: 1.17
